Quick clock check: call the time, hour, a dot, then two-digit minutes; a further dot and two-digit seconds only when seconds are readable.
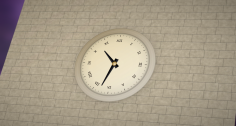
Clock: 10.33
